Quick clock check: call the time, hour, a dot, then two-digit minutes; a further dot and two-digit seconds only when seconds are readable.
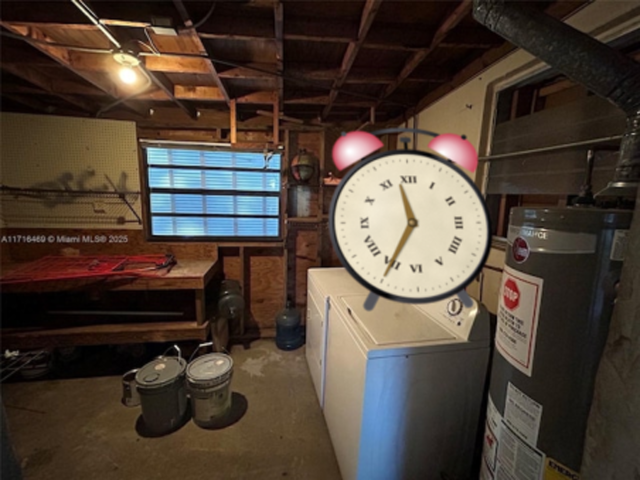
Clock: 11.35
